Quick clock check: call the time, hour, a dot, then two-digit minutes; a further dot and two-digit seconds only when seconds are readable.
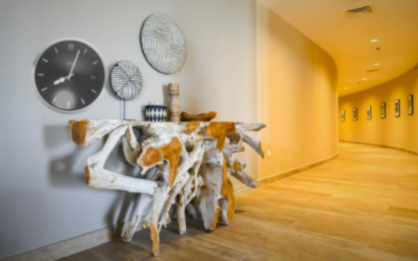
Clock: 8.03
